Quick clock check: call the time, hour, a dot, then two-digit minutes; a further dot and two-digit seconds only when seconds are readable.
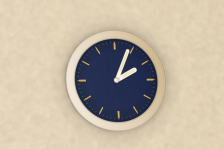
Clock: 2.04
